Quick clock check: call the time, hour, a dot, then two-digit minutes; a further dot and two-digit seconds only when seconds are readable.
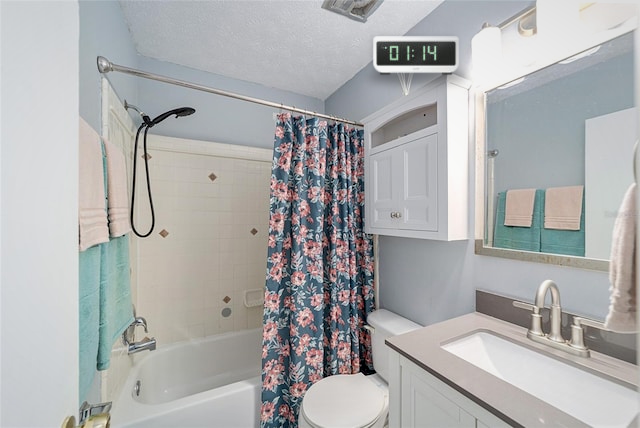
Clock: 1.14
